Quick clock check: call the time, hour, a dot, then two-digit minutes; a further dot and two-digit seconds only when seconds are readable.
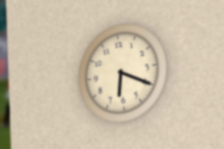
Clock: 6.20
